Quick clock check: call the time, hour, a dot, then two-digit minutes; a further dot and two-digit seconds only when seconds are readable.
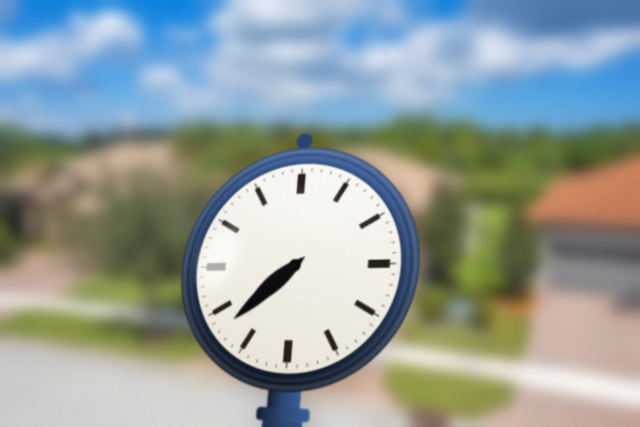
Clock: 7.38
